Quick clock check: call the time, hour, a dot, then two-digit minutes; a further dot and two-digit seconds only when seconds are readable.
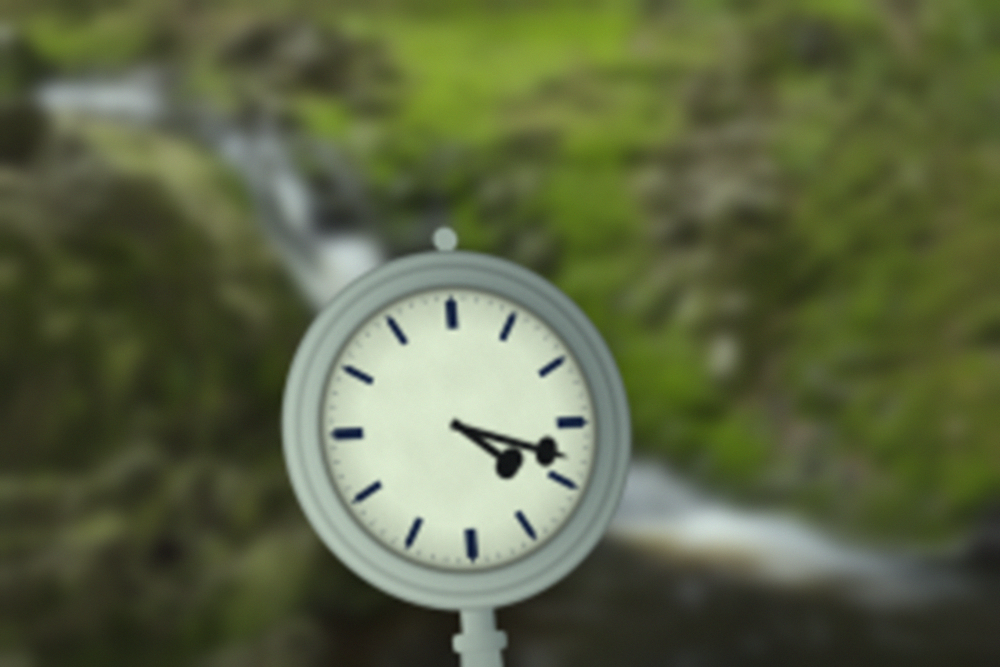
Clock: 4.18
